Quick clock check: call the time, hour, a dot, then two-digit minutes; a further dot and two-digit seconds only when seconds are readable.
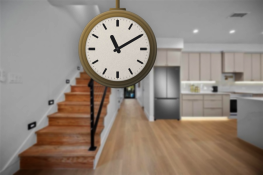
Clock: 11.10
